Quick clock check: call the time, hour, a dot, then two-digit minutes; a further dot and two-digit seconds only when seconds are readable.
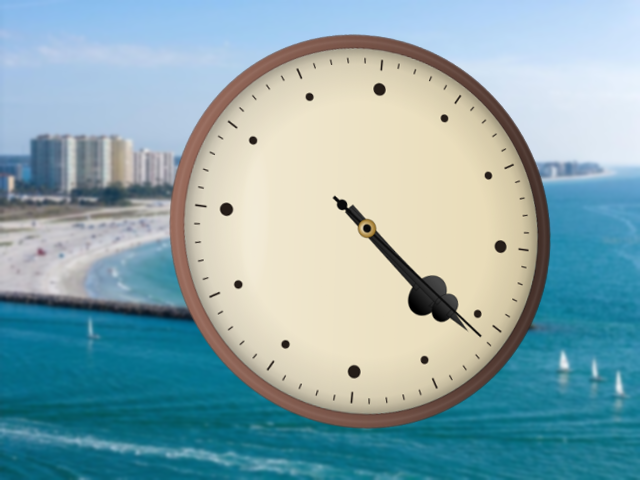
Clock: 4.21.21
